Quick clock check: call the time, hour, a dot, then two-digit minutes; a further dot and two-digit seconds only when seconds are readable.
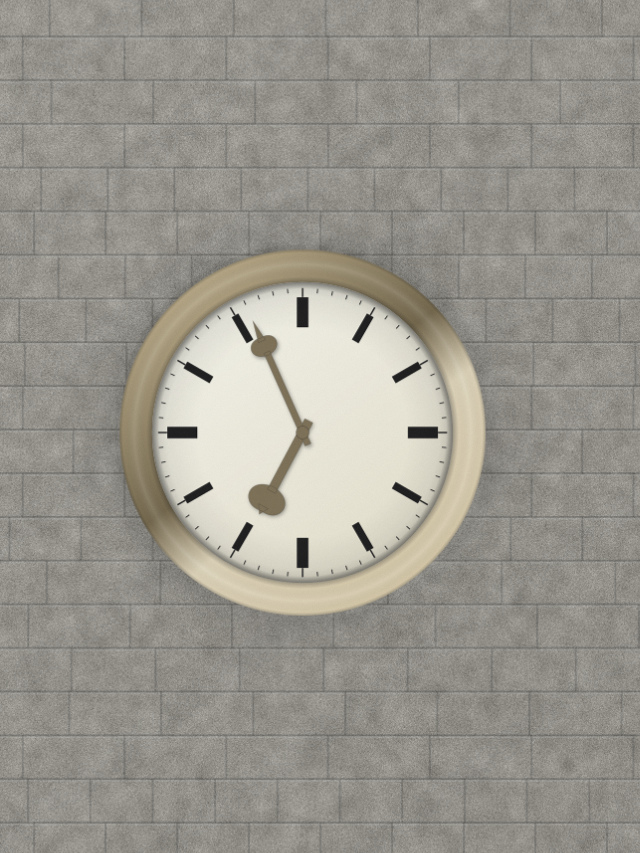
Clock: 6.56
